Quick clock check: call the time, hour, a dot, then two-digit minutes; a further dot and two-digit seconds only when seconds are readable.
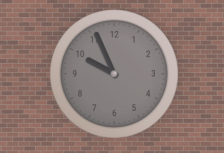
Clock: 9.56
